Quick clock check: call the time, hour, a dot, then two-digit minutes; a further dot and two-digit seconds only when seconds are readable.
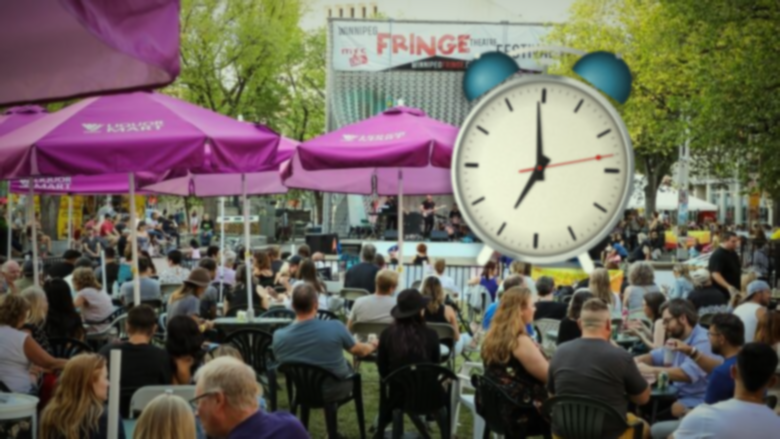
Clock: 6.59.13
